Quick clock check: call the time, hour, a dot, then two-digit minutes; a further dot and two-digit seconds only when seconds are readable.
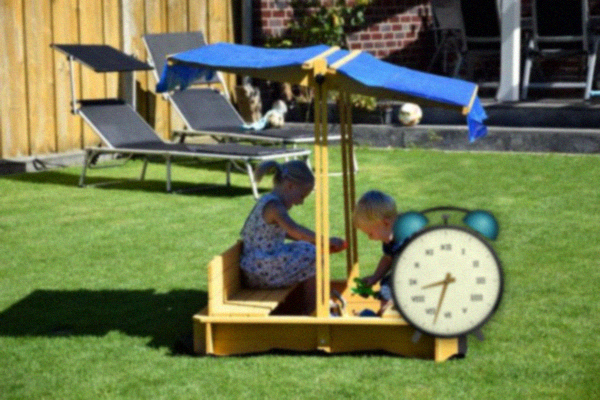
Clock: 8.33
